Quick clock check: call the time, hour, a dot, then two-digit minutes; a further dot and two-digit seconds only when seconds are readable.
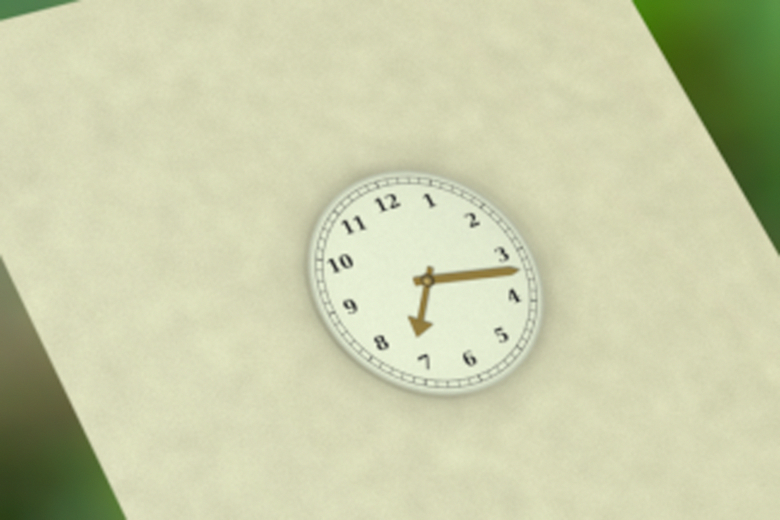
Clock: 7.17
